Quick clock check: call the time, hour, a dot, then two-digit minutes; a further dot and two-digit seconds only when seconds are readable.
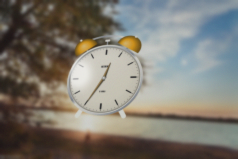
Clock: 12.35
